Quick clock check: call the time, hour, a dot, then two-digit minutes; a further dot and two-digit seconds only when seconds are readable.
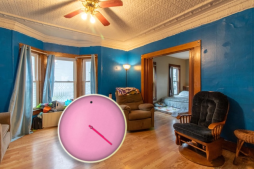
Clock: 4.22
